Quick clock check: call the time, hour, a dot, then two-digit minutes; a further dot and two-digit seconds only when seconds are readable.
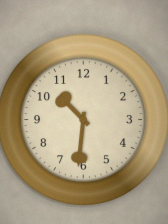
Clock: 10.31
